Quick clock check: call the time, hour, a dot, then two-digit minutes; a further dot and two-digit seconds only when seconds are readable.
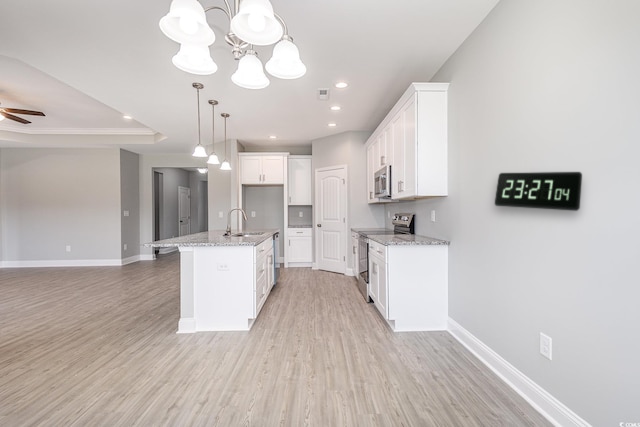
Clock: 23.27.04
